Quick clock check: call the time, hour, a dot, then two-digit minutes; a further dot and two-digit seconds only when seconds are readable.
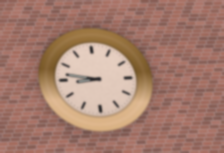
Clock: 8.47
